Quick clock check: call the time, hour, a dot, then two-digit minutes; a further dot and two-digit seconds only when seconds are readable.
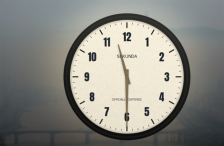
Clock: 11.30
